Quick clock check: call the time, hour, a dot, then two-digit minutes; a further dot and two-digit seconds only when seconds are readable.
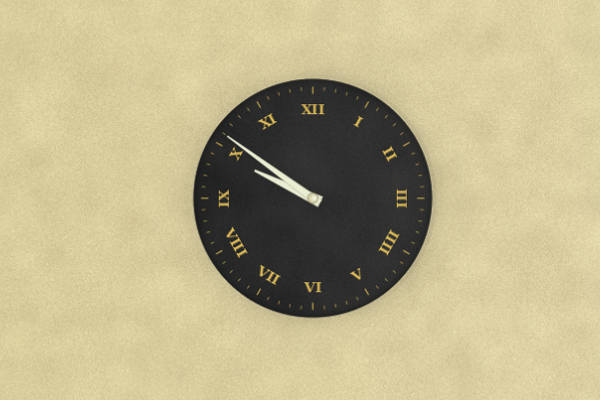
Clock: 9.51
